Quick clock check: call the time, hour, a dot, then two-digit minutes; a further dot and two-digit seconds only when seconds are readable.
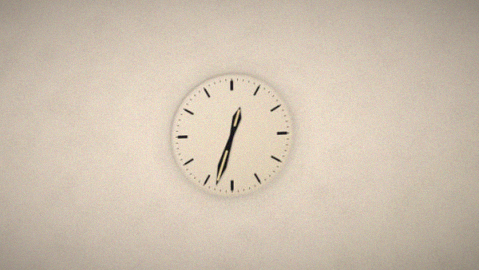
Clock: 12.33
